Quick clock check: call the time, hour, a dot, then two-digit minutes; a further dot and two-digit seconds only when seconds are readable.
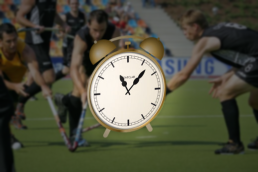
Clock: 11.07
